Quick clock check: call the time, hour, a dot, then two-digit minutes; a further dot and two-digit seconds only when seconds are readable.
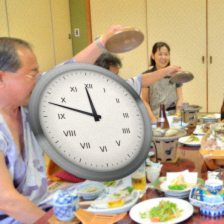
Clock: 11.48
